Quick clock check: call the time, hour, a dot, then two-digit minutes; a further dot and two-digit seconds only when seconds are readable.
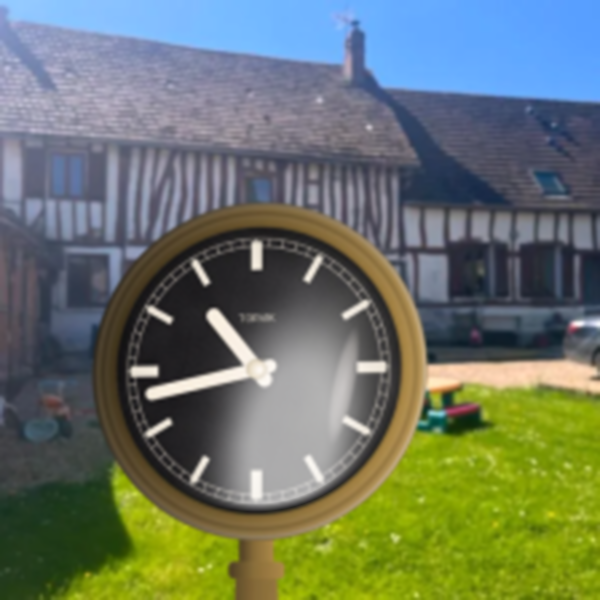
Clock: 10.43
